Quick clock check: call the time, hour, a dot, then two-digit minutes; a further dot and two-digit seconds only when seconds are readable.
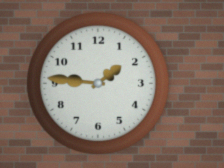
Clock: 1.46
